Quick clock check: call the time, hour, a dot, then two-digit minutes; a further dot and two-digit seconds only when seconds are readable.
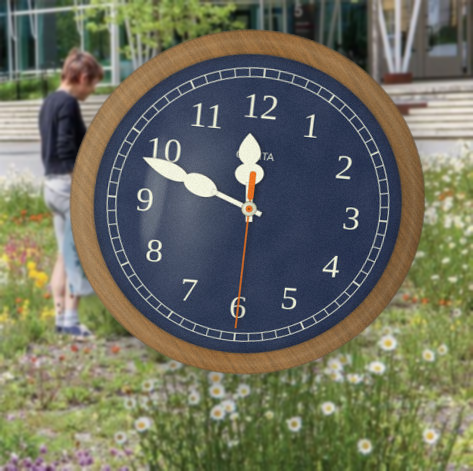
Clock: 11.48.30
